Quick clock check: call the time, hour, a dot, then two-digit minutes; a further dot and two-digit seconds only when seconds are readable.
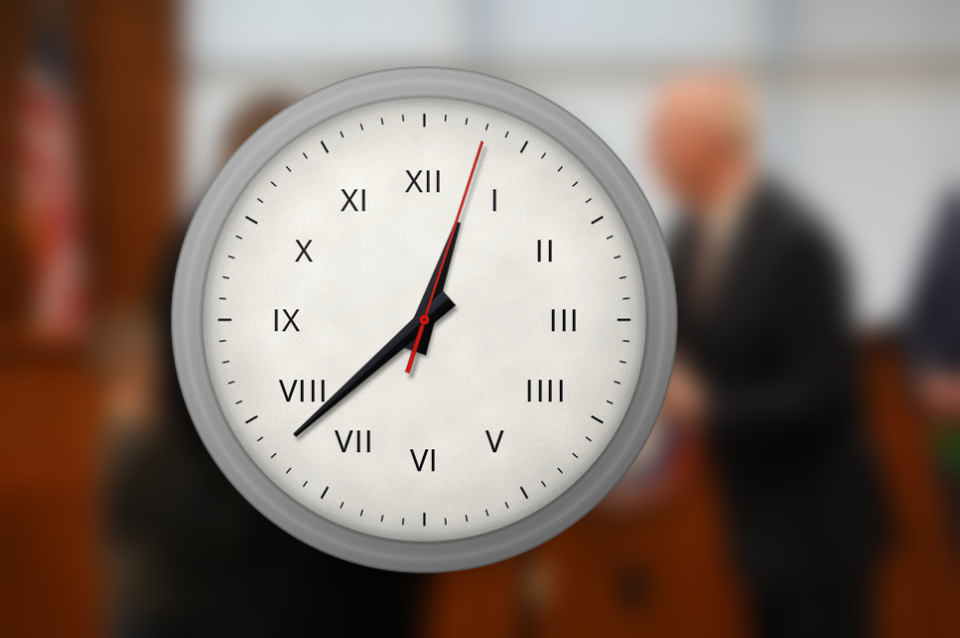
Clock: 12.38.03
